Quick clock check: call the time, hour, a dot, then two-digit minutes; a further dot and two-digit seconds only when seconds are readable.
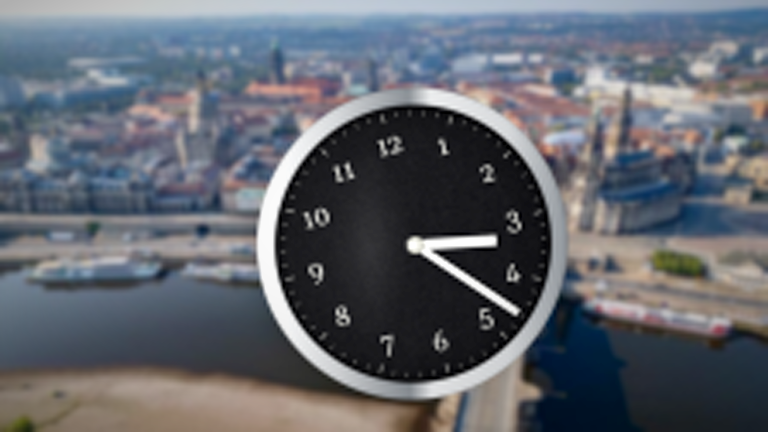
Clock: 3.23
